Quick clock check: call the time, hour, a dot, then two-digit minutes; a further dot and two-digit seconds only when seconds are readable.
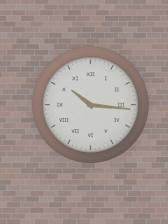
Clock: 10.16
